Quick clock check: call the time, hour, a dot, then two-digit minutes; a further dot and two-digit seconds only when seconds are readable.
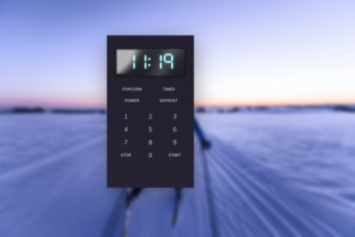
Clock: 11.19
